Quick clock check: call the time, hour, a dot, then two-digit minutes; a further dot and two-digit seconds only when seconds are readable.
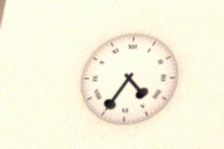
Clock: 4.35
